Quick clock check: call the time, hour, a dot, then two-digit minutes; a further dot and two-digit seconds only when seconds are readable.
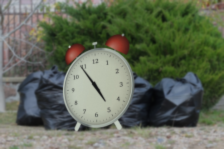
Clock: 4.54
